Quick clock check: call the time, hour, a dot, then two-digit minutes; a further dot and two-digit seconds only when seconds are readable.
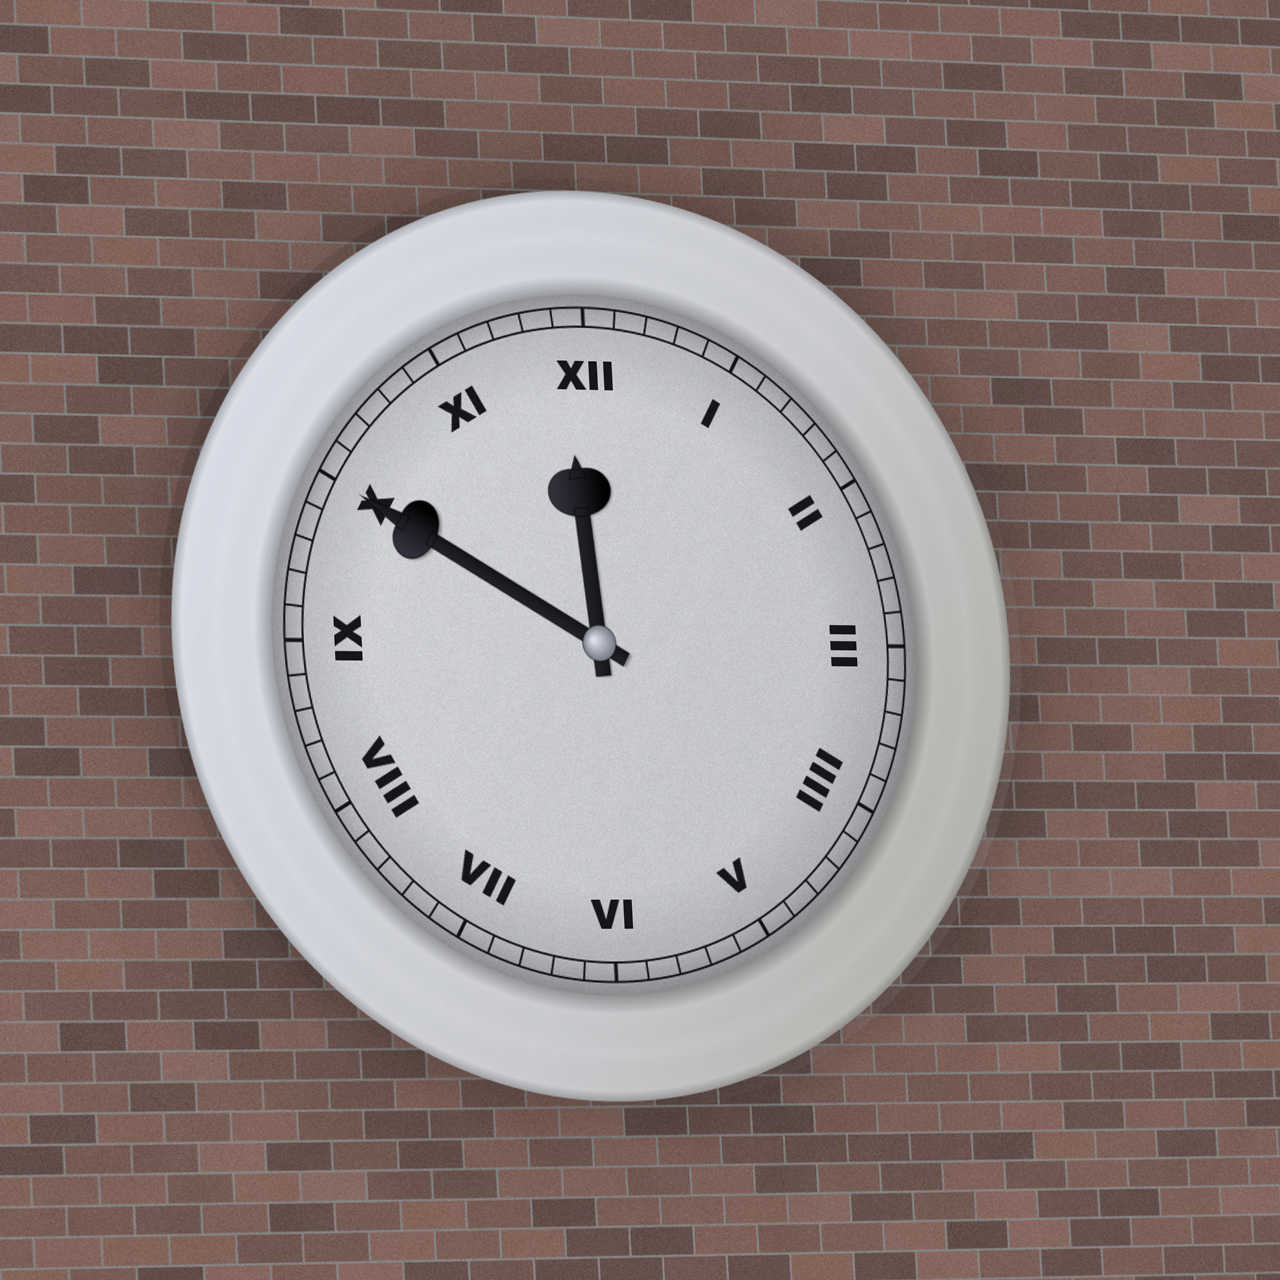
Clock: 11.50
